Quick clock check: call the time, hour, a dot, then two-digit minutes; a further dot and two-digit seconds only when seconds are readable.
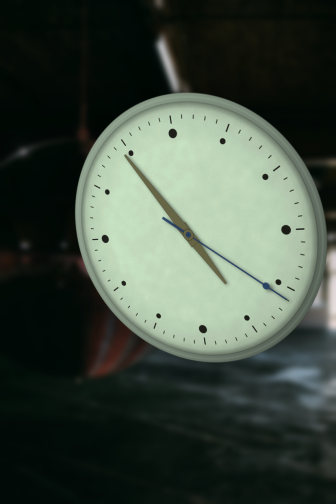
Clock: 4.54.21
